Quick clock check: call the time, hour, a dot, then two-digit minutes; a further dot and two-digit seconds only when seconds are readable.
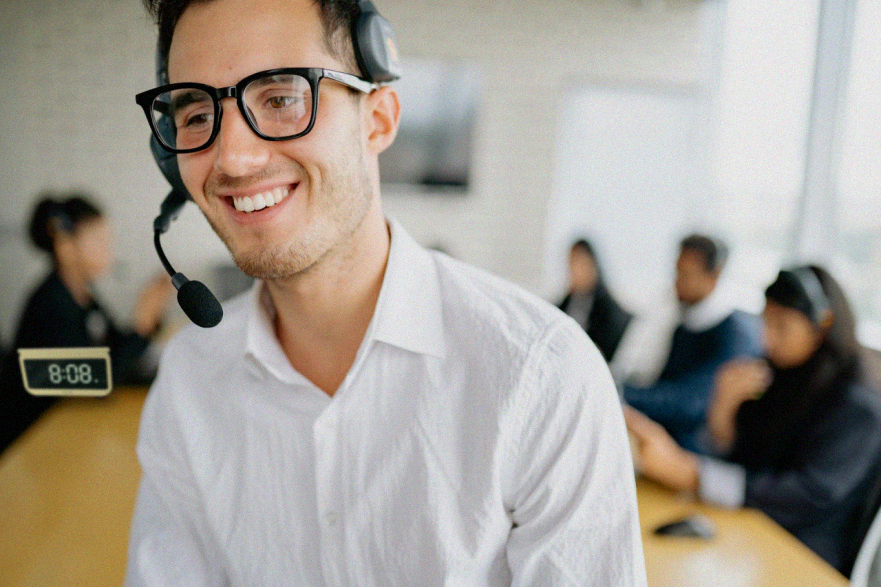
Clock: 8.08
